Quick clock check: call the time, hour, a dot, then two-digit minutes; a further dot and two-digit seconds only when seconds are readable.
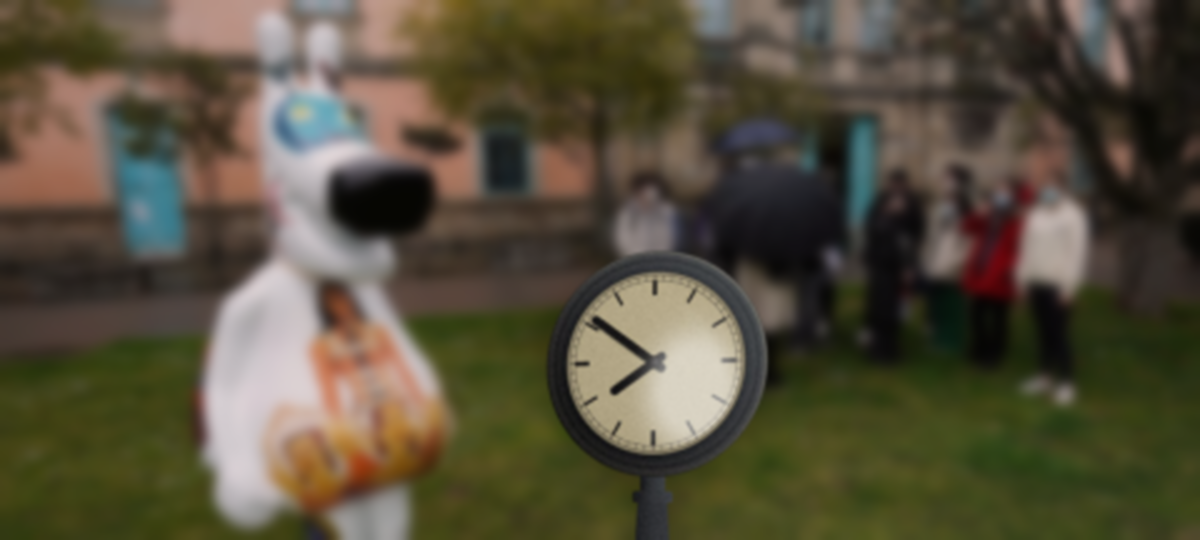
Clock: 7.51
